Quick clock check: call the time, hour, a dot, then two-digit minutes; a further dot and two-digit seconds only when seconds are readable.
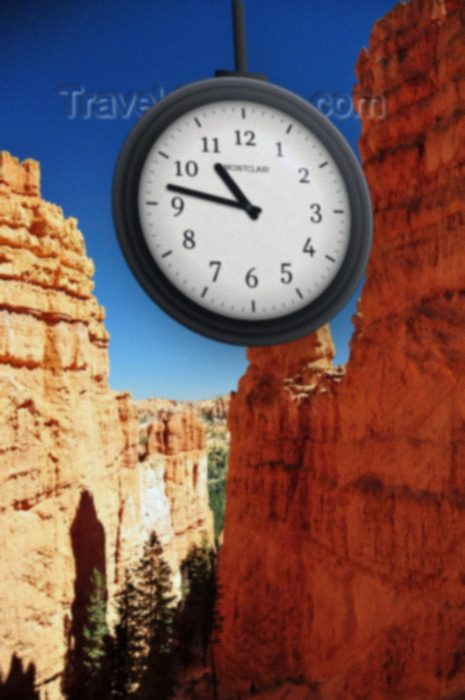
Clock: 10.47
